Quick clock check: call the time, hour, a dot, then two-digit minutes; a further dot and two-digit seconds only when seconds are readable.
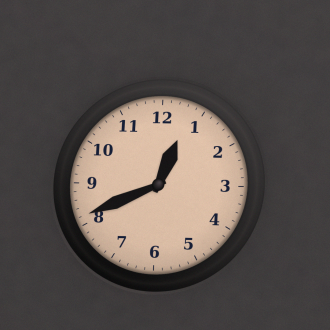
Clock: 12.41
